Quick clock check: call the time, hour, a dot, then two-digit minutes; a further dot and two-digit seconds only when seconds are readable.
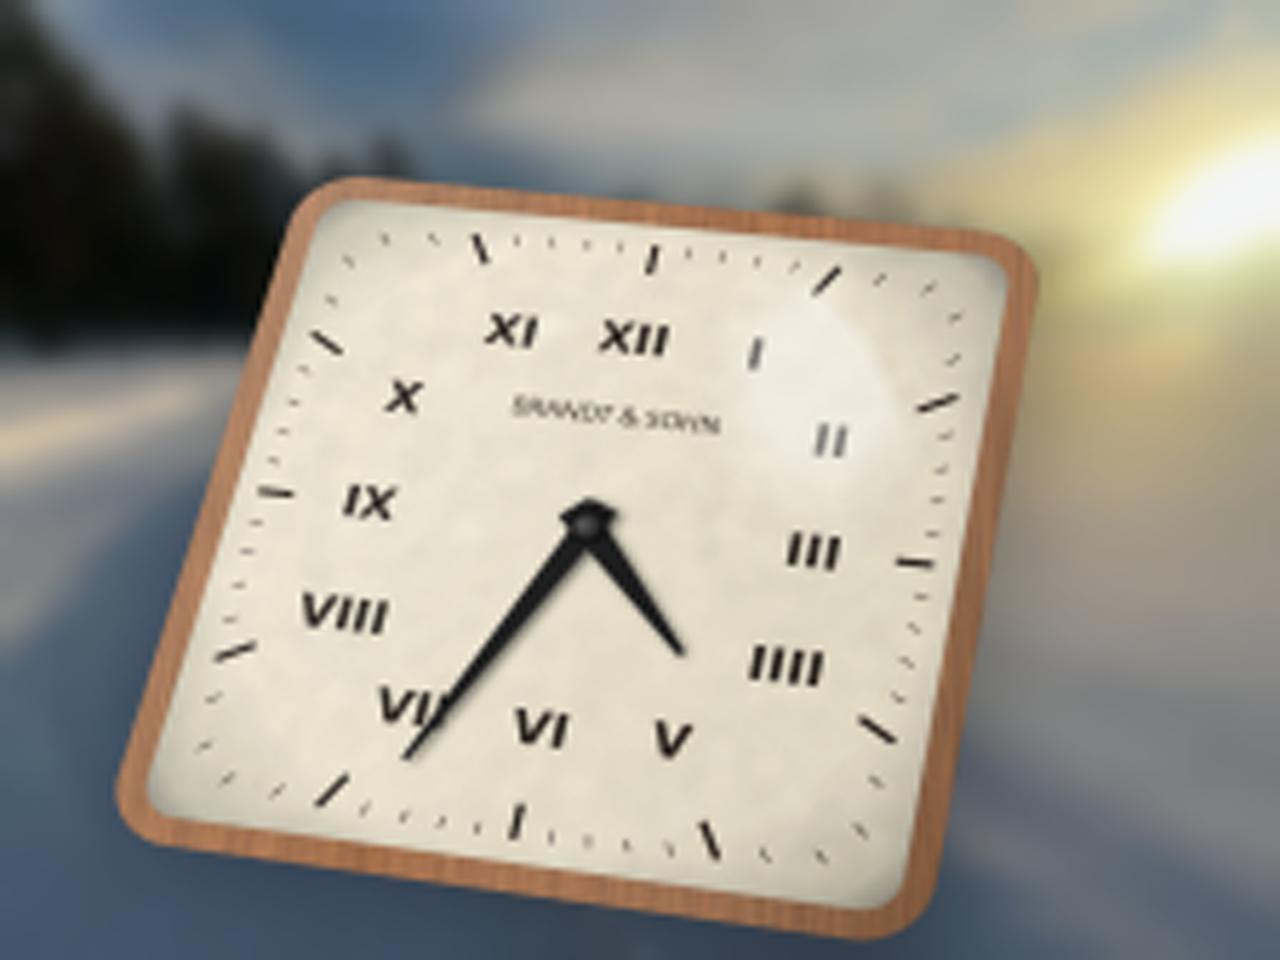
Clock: 4.34
